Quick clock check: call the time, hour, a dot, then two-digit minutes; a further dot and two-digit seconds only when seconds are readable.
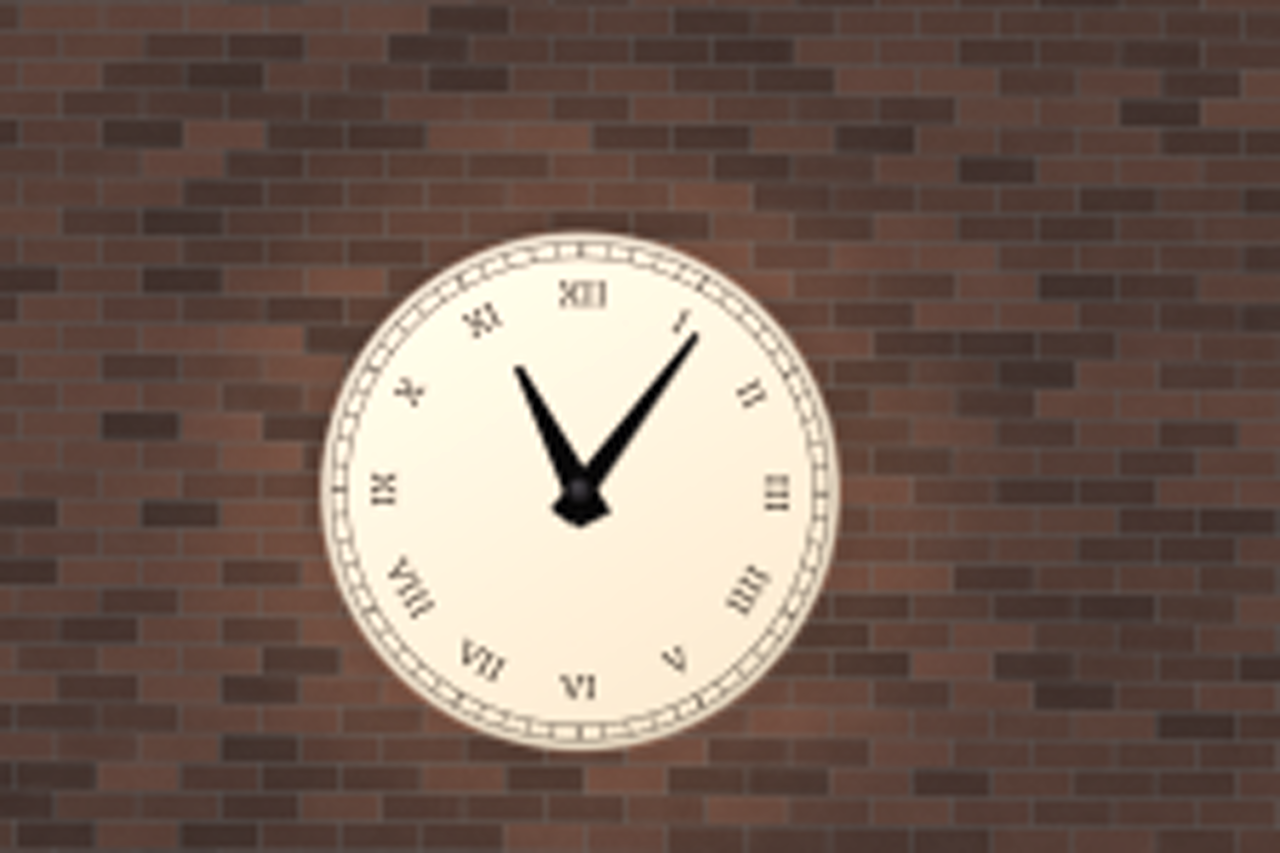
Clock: 11.06
